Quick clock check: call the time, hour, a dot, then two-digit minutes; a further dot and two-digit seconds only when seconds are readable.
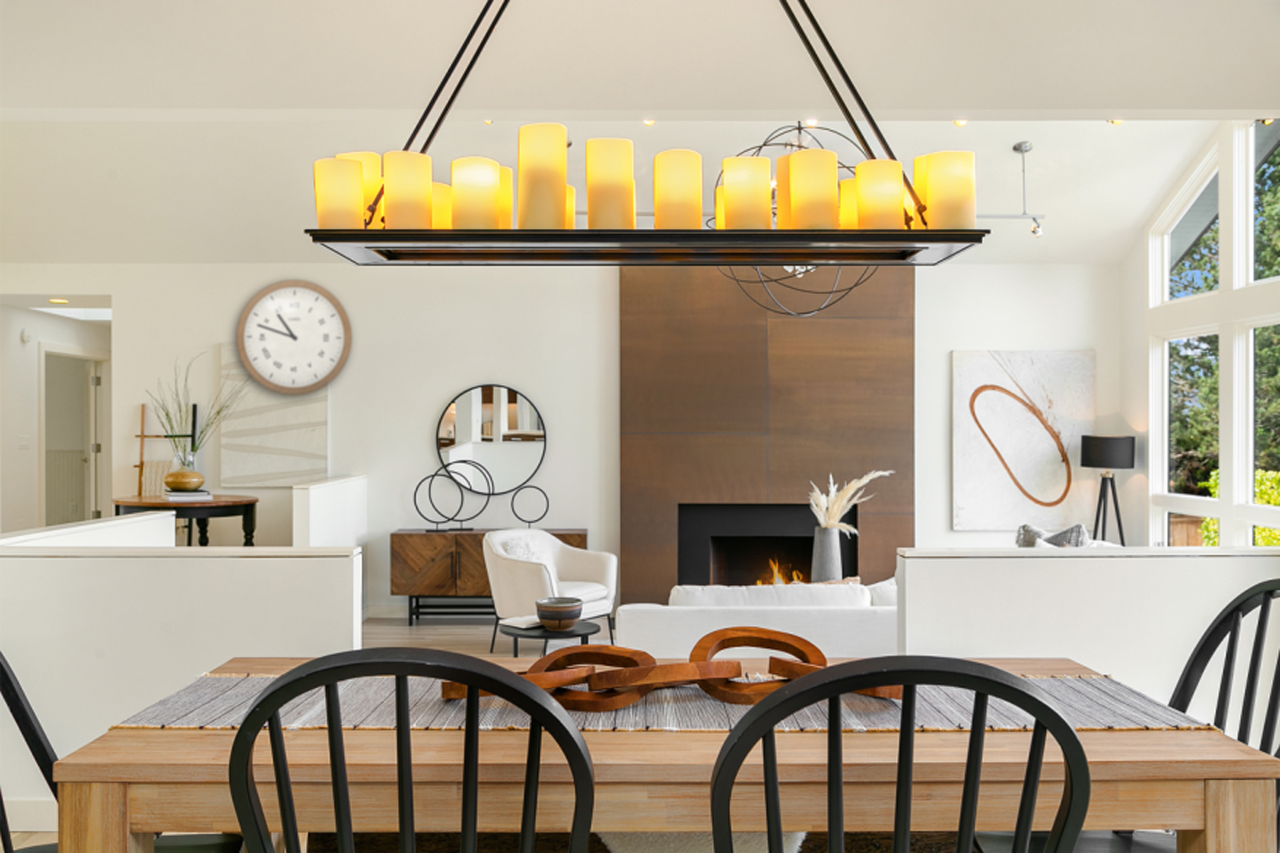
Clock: 10.48
